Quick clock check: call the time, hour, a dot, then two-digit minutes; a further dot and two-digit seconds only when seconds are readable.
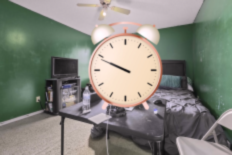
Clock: 9.49
